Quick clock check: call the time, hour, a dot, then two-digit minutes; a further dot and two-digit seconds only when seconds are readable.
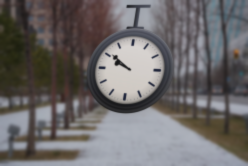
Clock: 9.51
